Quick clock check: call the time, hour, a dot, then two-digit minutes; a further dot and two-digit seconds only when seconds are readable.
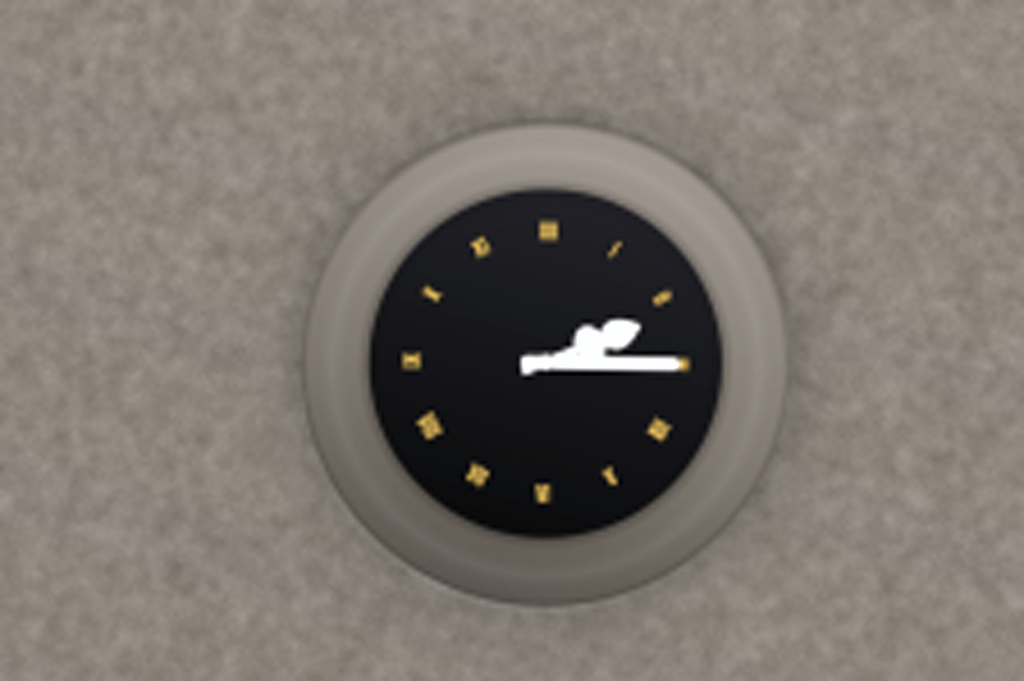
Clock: 2.15
